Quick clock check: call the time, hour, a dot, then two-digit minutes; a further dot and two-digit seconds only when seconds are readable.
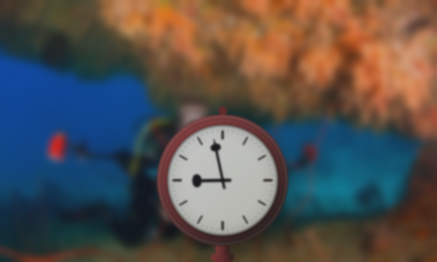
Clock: 8.58
